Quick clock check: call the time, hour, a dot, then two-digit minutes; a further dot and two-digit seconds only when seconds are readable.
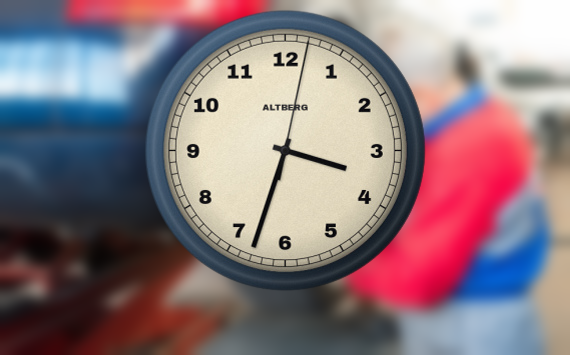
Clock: 3.33.02
